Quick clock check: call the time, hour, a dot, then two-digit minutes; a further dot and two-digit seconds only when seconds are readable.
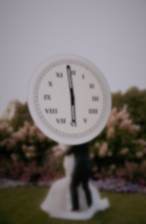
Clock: 5.59
